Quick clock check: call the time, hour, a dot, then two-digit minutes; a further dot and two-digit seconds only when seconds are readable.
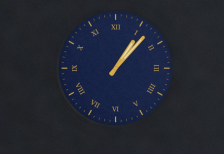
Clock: 1.07
